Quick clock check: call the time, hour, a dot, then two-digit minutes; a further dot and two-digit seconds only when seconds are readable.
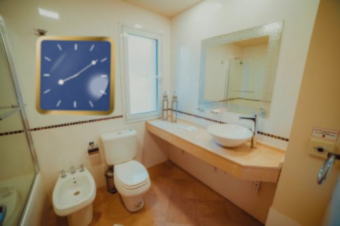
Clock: 8.09
